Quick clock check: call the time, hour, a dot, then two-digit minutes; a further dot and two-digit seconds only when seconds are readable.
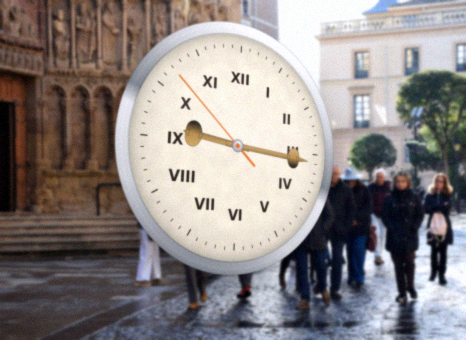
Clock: 9.15.52
